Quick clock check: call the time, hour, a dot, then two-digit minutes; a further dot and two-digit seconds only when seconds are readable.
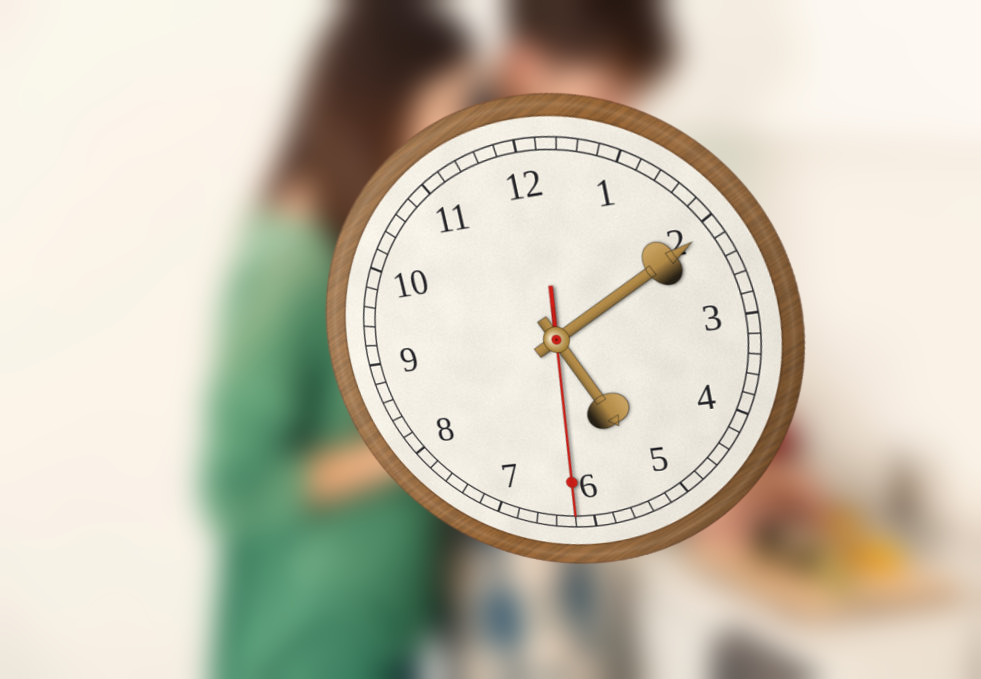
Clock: 5.10.31
